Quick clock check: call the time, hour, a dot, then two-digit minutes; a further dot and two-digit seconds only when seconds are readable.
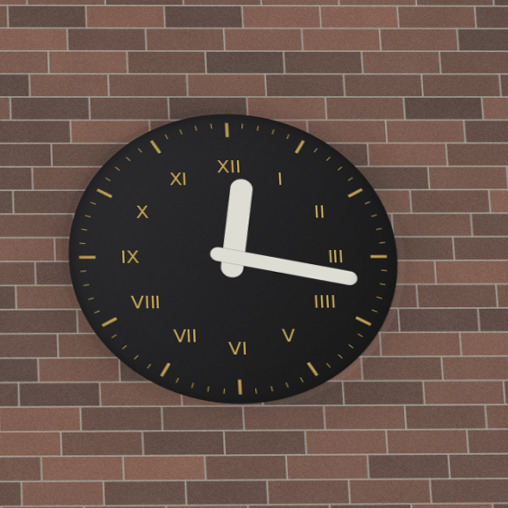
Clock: 12.17
